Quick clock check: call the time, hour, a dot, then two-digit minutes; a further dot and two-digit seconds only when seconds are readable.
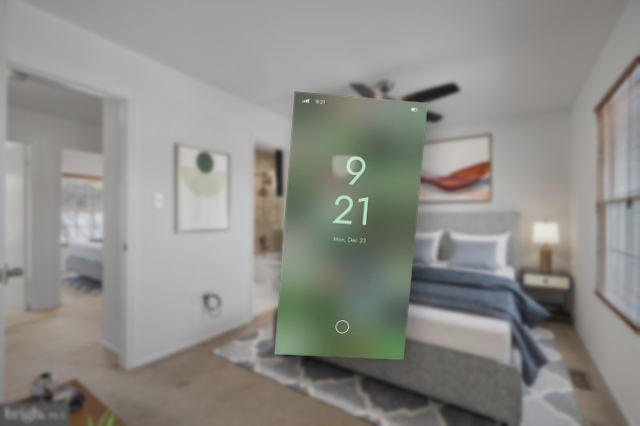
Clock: 9.21
